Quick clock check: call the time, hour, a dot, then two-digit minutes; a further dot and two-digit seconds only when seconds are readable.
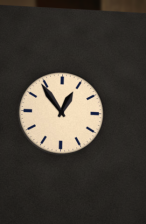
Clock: 12.54
